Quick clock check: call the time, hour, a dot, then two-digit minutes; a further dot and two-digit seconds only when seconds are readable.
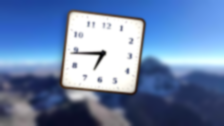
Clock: 6.44
